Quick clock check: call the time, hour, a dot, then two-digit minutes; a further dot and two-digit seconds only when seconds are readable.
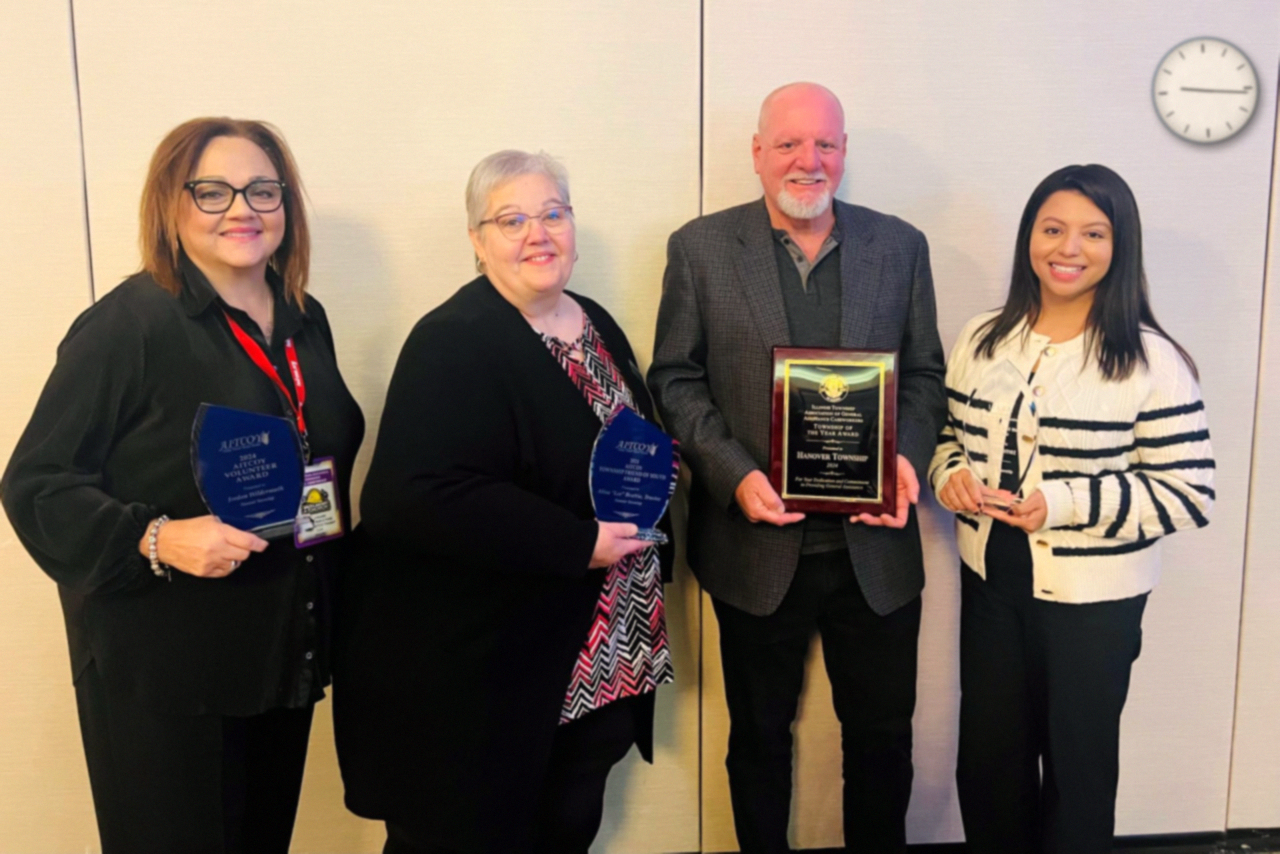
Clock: 9.16
